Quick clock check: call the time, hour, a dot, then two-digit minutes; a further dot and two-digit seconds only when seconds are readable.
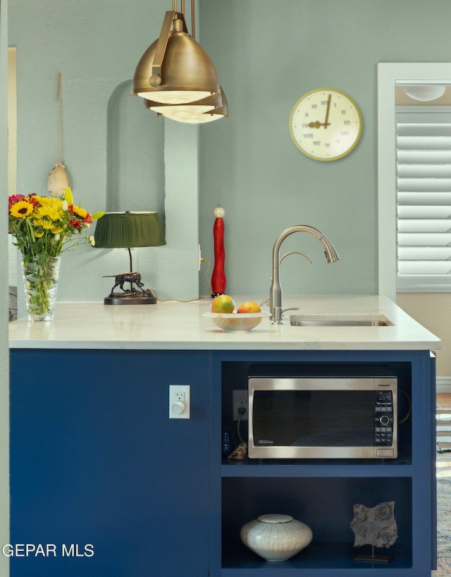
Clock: 9.02
